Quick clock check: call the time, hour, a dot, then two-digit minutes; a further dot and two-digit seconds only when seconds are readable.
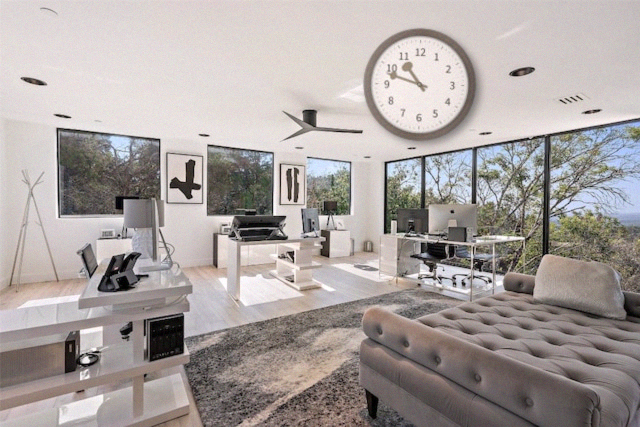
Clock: 10.48
